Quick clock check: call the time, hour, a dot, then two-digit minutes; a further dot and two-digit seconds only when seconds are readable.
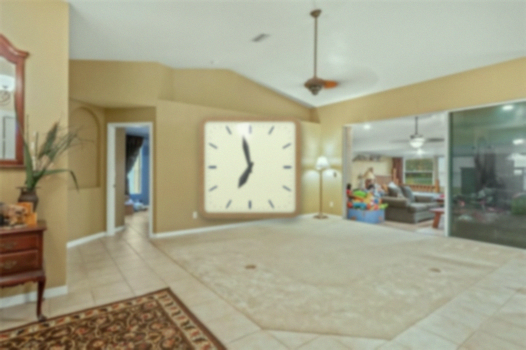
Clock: 6.58
